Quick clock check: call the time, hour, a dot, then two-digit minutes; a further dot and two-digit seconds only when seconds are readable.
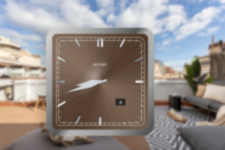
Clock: 8.42
